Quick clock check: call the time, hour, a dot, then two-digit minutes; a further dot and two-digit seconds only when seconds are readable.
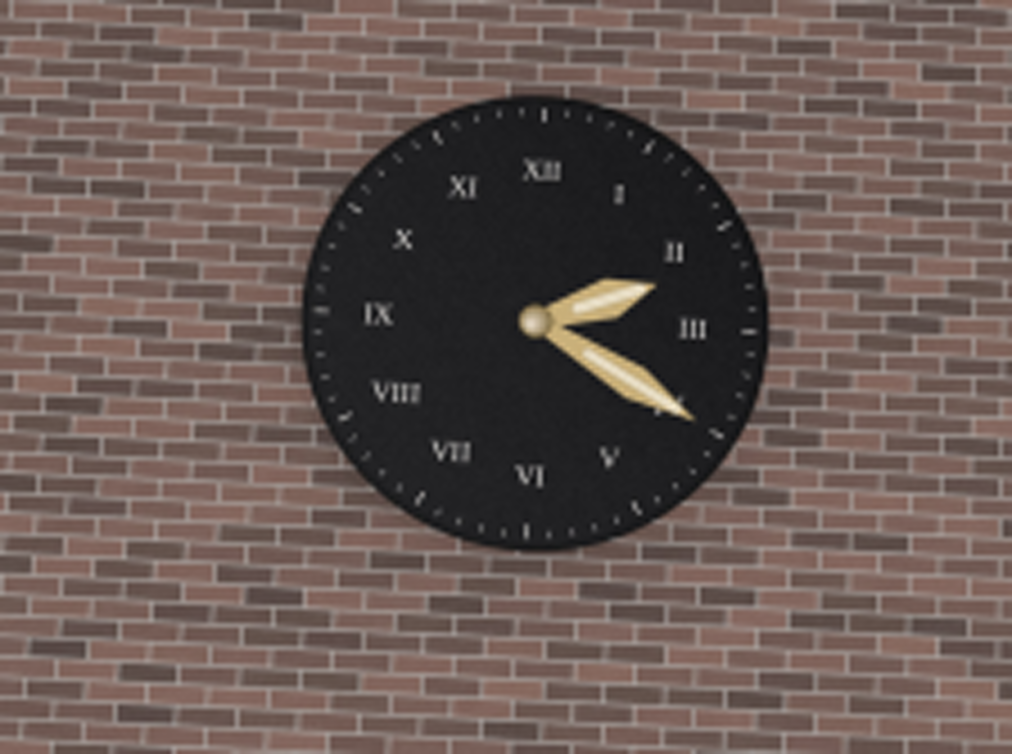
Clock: 2.20
